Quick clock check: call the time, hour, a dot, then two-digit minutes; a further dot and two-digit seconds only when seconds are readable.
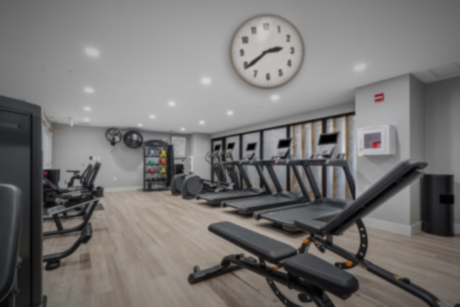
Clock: 2.39
